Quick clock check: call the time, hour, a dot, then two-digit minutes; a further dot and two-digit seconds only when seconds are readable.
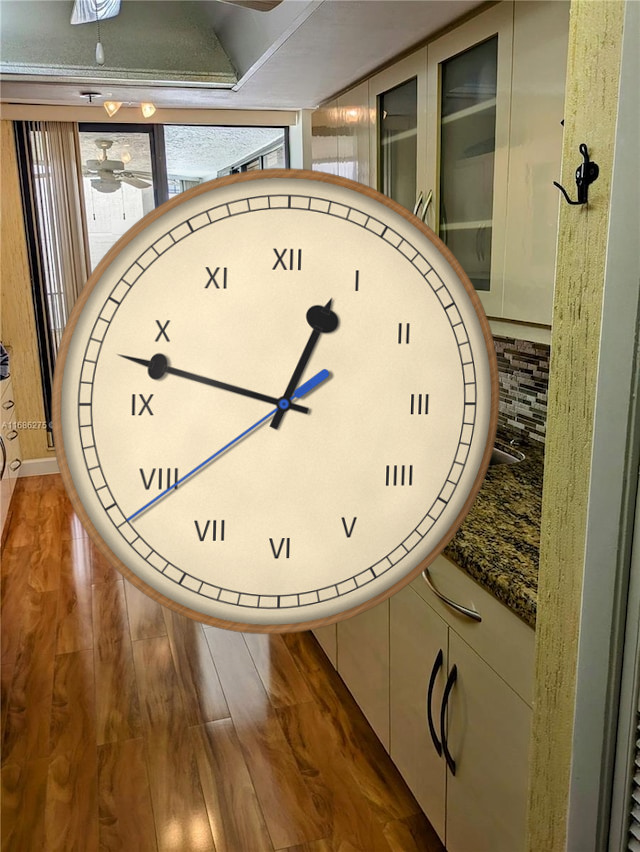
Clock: 12.47.39
